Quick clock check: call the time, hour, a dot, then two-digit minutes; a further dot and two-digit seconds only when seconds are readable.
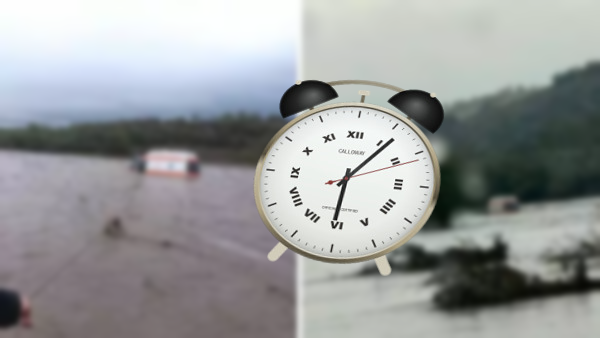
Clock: 6.06.11
